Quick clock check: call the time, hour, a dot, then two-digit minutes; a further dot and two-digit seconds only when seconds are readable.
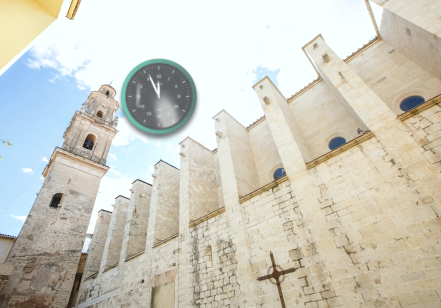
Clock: 11.56
